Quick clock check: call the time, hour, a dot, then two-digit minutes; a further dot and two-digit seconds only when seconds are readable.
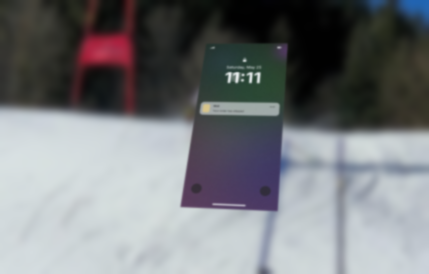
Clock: 11.11
